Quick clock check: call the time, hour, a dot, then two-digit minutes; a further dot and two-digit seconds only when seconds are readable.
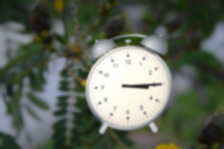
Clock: 3.15
